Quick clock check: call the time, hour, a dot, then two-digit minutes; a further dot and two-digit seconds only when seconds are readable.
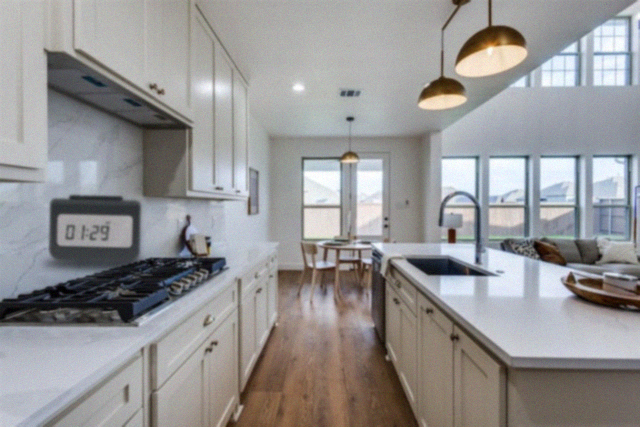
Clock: 1.29
